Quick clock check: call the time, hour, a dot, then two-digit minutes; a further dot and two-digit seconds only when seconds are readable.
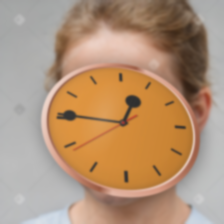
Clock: 12.45.39
